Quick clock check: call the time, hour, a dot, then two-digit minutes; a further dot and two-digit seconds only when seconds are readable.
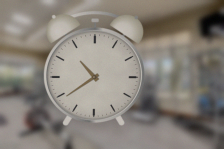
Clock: 10.39
